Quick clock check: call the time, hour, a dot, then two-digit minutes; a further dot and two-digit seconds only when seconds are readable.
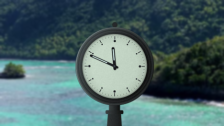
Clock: 11.49
